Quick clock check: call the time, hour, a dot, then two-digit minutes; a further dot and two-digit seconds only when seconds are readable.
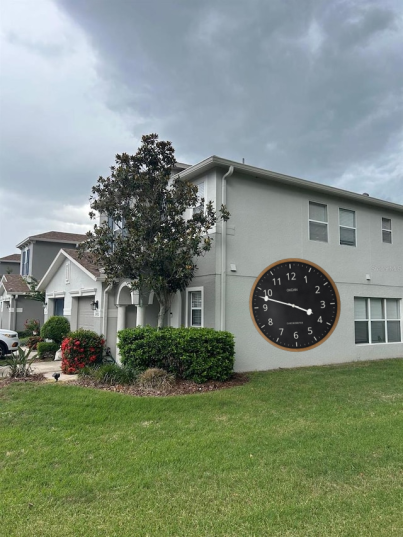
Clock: 3.48
